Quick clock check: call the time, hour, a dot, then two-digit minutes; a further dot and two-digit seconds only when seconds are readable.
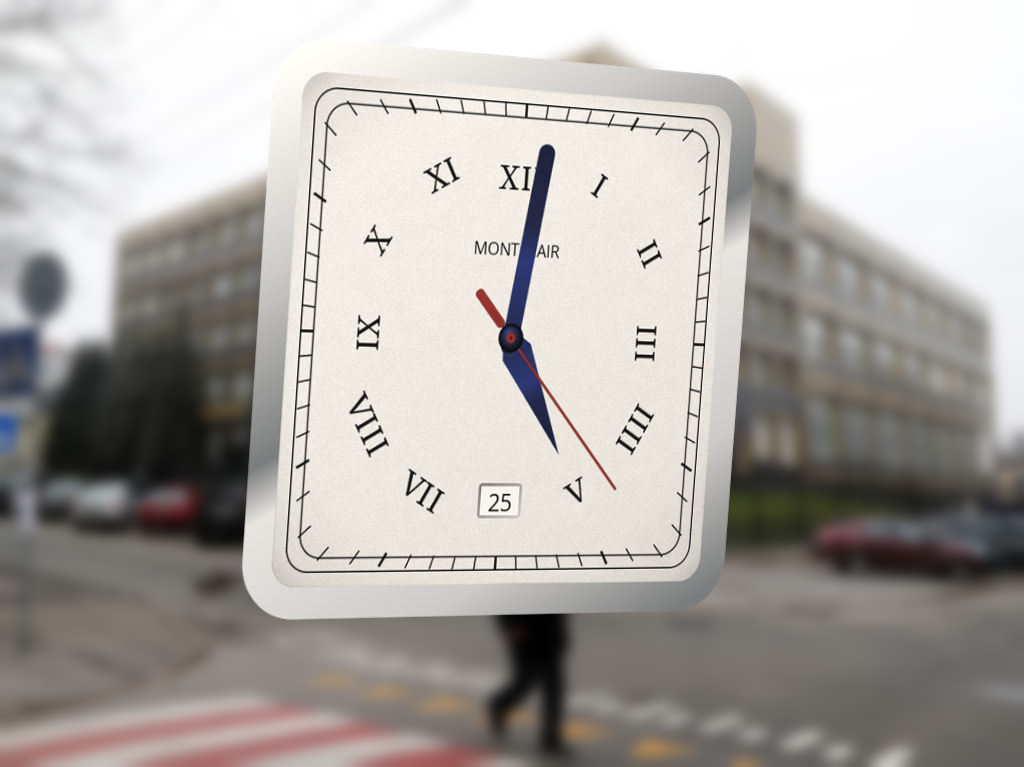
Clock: 5.01.23
